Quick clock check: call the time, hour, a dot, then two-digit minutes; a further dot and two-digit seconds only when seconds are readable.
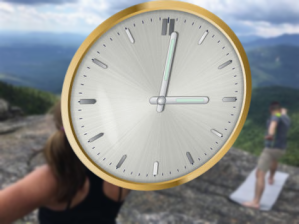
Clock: 3.01
